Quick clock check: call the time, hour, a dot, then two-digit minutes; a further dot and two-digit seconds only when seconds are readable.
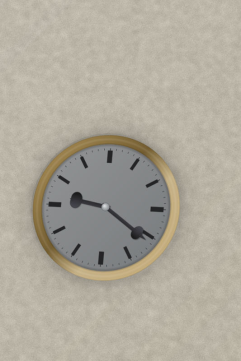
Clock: 9.21
